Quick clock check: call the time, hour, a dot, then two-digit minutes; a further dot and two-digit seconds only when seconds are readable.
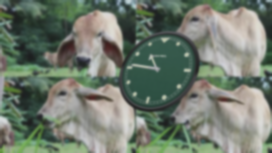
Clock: 10.46
